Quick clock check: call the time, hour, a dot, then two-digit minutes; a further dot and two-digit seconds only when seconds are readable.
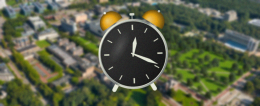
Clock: 12.19
